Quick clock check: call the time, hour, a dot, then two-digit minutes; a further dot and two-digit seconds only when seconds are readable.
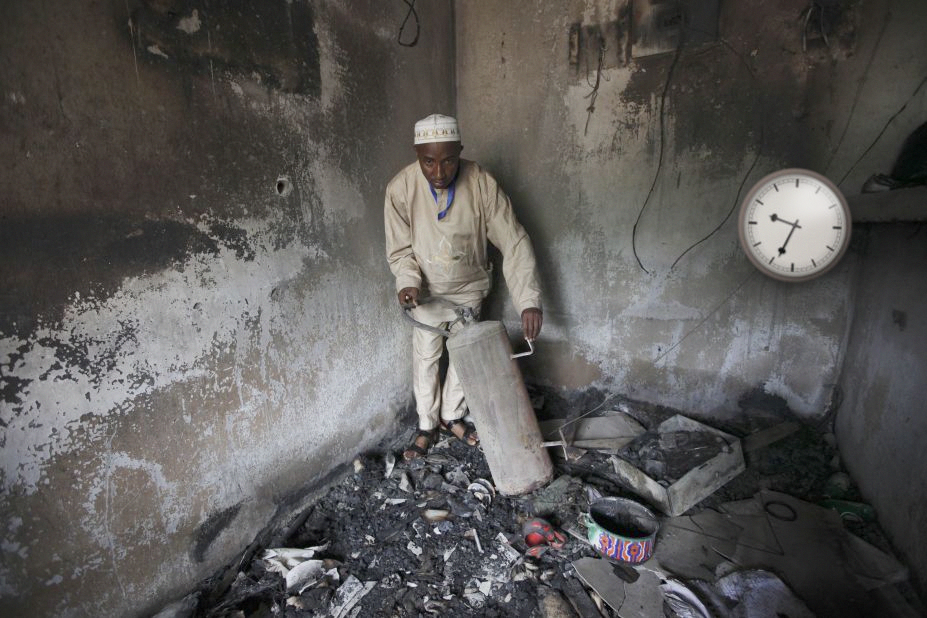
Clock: 9.34
